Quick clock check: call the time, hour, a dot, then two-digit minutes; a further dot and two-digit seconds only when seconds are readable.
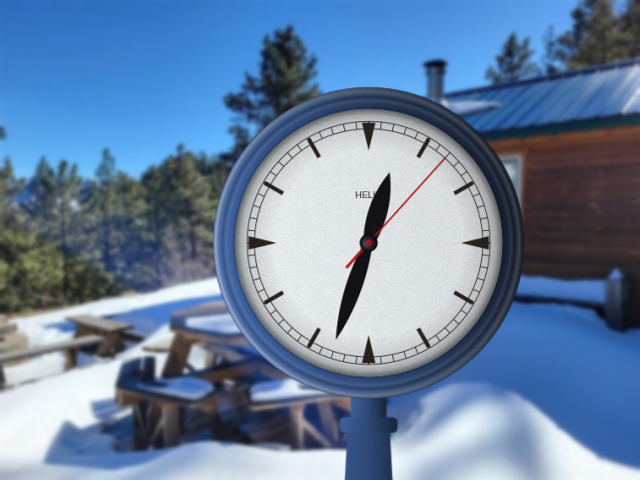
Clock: 12.33.07
